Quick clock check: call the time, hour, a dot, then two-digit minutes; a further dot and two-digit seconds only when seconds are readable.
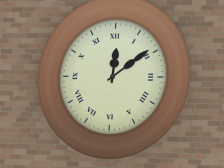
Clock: 12.09
